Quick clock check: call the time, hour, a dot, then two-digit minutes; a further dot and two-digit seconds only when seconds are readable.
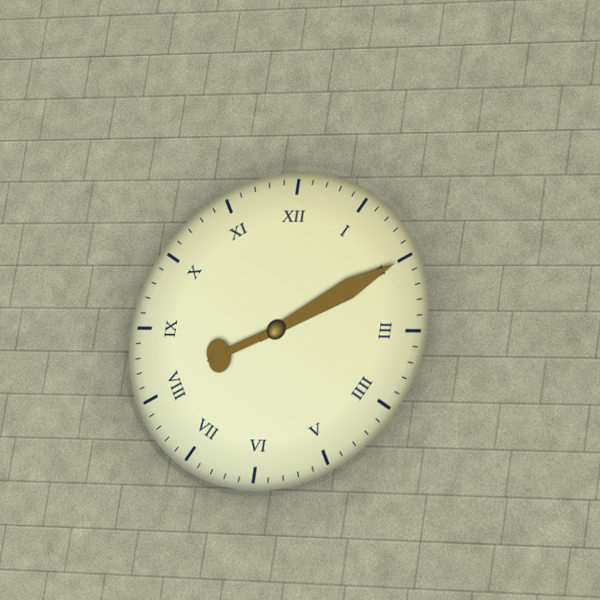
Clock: 8.10
